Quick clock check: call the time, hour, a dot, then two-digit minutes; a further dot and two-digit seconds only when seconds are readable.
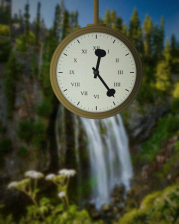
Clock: 12.24
